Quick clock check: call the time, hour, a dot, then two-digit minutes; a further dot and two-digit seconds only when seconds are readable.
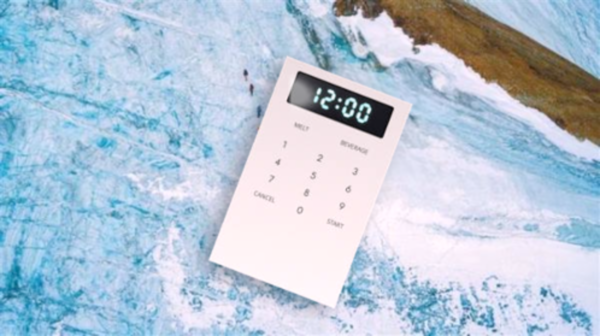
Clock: 12.00
